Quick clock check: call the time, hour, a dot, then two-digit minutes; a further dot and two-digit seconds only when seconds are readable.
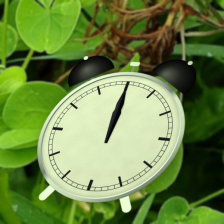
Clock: 12.00
